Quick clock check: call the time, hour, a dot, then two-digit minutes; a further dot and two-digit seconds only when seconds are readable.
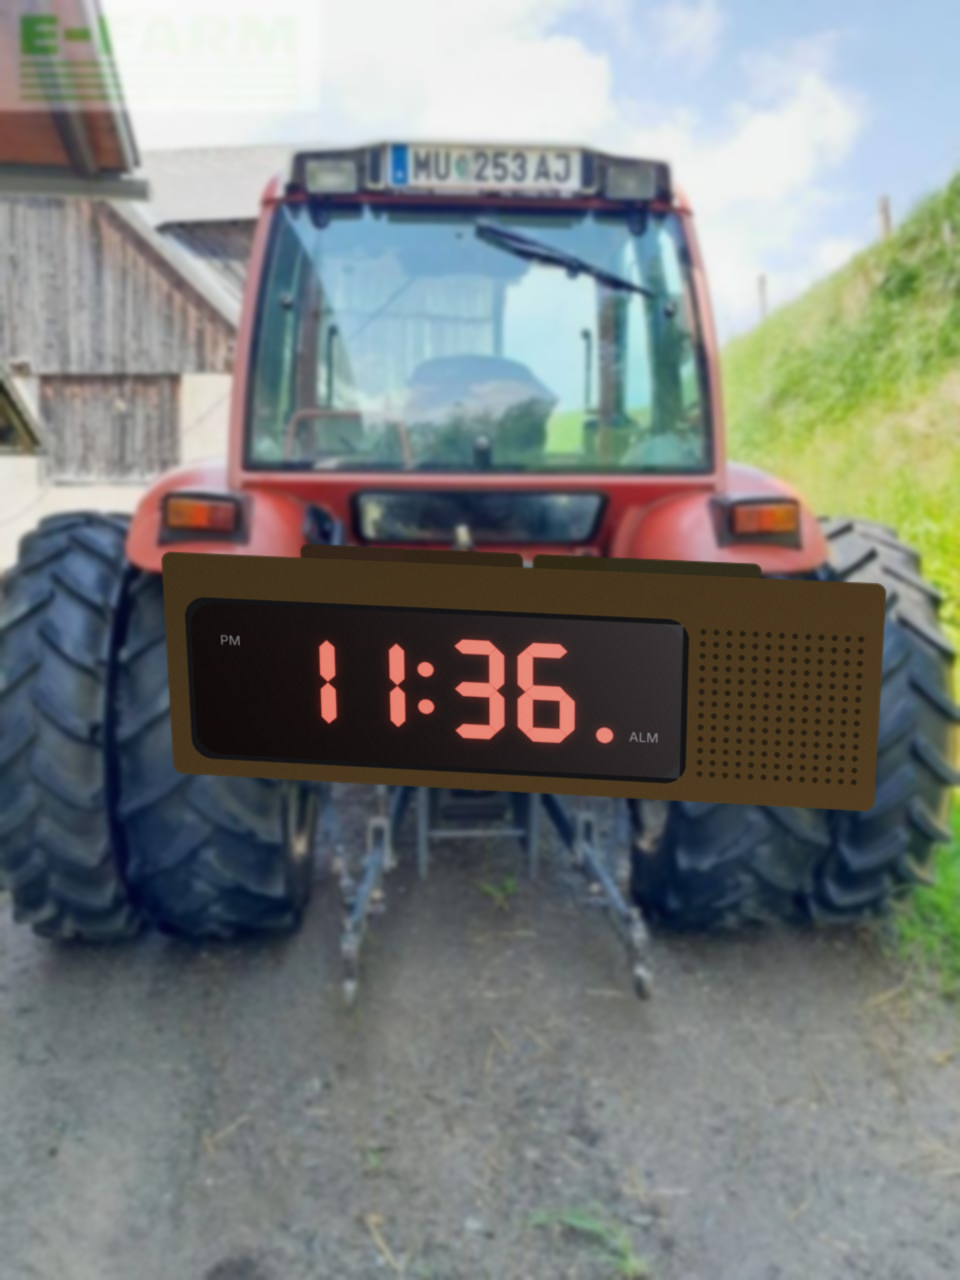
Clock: 11.36
